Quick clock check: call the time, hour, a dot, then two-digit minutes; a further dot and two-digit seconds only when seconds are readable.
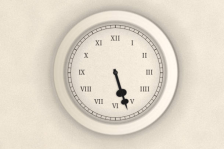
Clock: 5.27
